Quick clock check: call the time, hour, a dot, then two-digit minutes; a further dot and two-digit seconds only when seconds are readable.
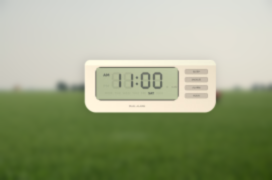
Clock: 11.00
